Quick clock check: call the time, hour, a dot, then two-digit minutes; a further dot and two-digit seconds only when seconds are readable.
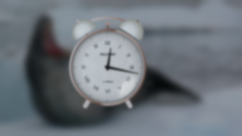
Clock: 12.17
